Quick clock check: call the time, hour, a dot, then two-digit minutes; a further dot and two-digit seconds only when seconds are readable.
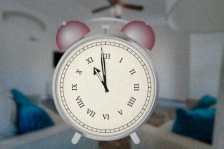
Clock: 10.59
